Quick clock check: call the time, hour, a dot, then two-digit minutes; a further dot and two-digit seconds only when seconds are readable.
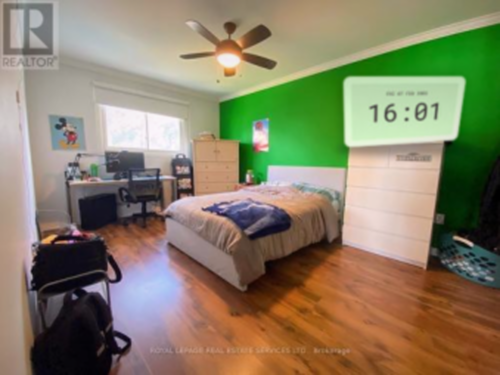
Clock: 16.01
